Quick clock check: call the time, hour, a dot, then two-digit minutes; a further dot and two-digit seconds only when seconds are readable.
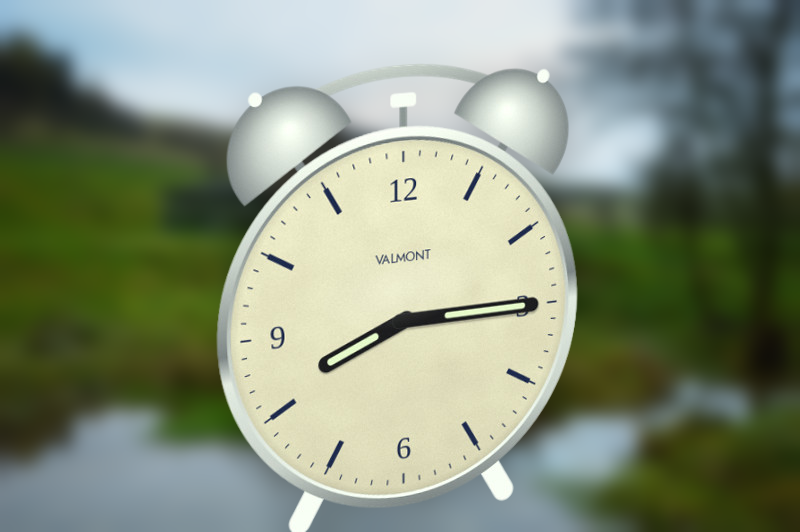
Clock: 8.15
